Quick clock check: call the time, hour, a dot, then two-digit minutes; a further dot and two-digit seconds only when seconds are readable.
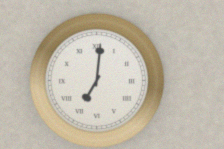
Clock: 7.01
